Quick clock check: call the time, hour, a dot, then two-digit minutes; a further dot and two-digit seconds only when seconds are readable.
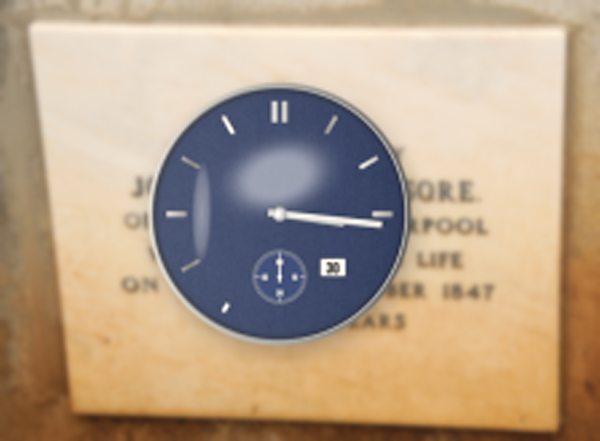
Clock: 3.16
